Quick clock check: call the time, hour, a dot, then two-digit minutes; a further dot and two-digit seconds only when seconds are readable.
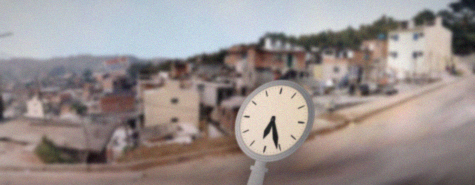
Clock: 6.26
